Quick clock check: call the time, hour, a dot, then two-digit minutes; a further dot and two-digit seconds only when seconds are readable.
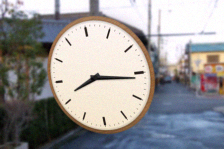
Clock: 8.16
